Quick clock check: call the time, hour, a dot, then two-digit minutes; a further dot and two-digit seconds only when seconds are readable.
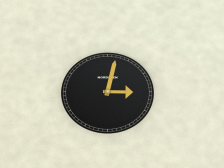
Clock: 3.02
